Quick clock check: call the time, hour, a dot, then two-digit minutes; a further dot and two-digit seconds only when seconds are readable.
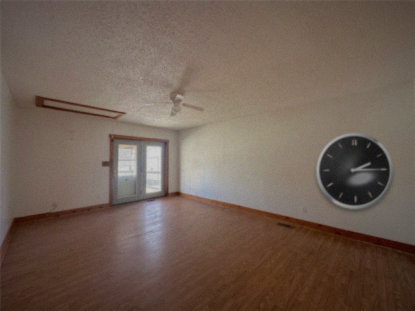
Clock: 2.15
